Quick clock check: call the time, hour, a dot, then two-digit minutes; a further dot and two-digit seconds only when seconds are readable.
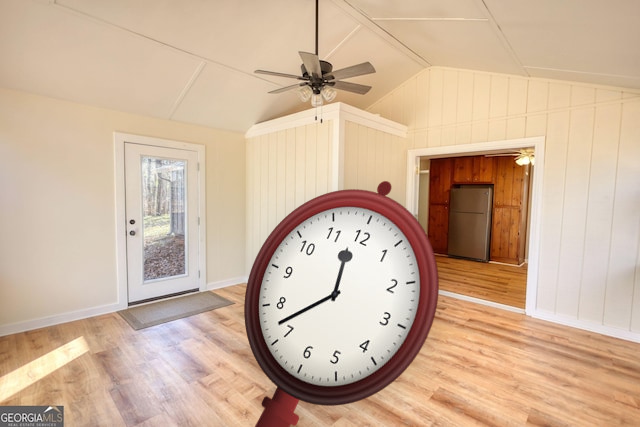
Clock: 11.37
